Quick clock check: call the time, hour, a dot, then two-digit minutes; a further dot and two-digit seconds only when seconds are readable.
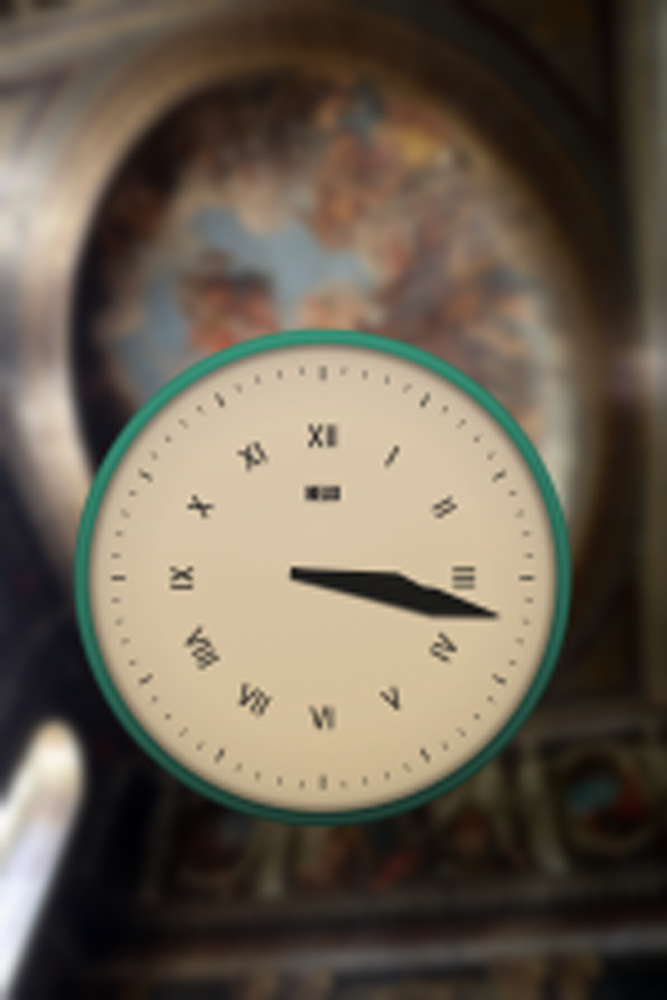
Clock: 3.17
